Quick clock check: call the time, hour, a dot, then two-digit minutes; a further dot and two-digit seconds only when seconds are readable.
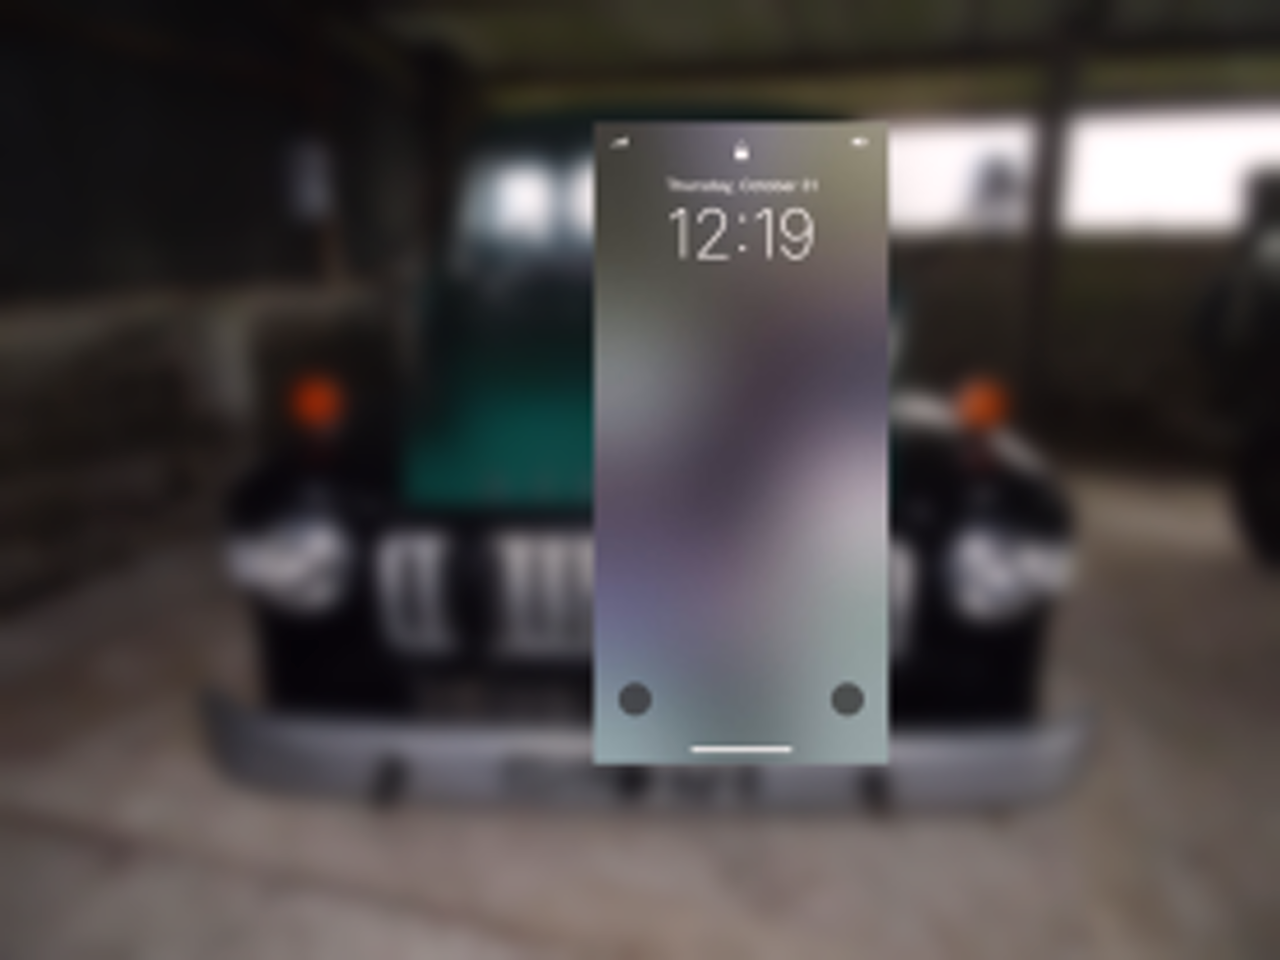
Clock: 12.19
